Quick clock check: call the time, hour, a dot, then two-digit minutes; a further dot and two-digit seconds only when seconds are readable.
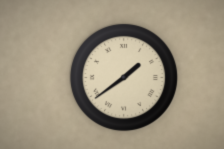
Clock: 1.39
